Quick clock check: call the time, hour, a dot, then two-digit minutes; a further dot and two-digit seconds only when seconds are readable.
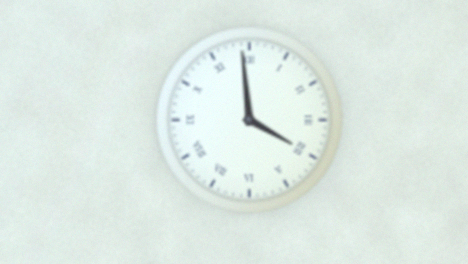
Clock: 3.59
